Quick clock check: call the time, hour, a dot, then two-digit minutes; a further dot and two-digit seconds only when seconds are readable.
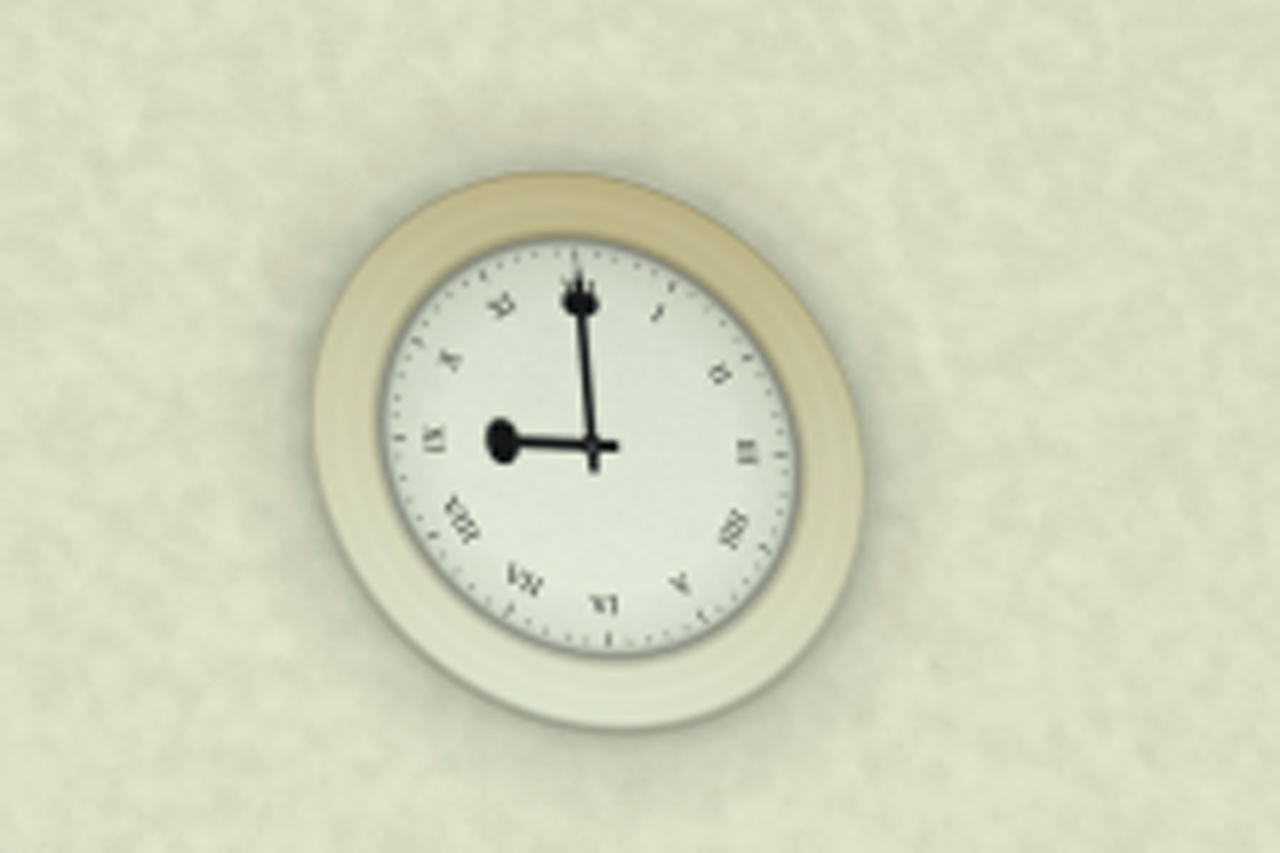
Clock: 9.00
